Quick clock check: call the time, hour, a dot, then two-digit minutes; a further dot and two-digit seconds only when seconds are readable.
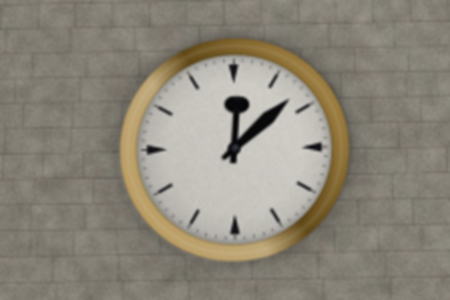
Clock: 12.08
